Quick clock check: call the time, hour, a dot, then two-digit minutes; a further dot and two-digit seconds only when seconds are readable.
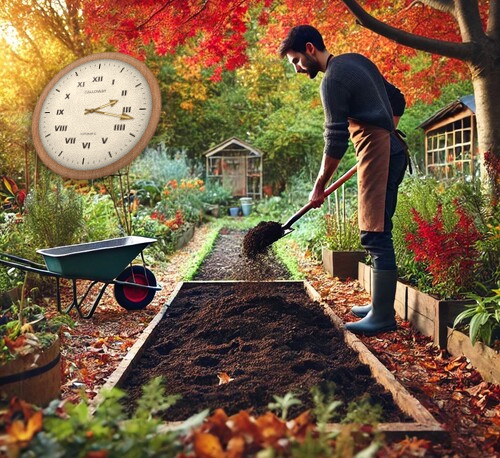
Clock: 2.17
